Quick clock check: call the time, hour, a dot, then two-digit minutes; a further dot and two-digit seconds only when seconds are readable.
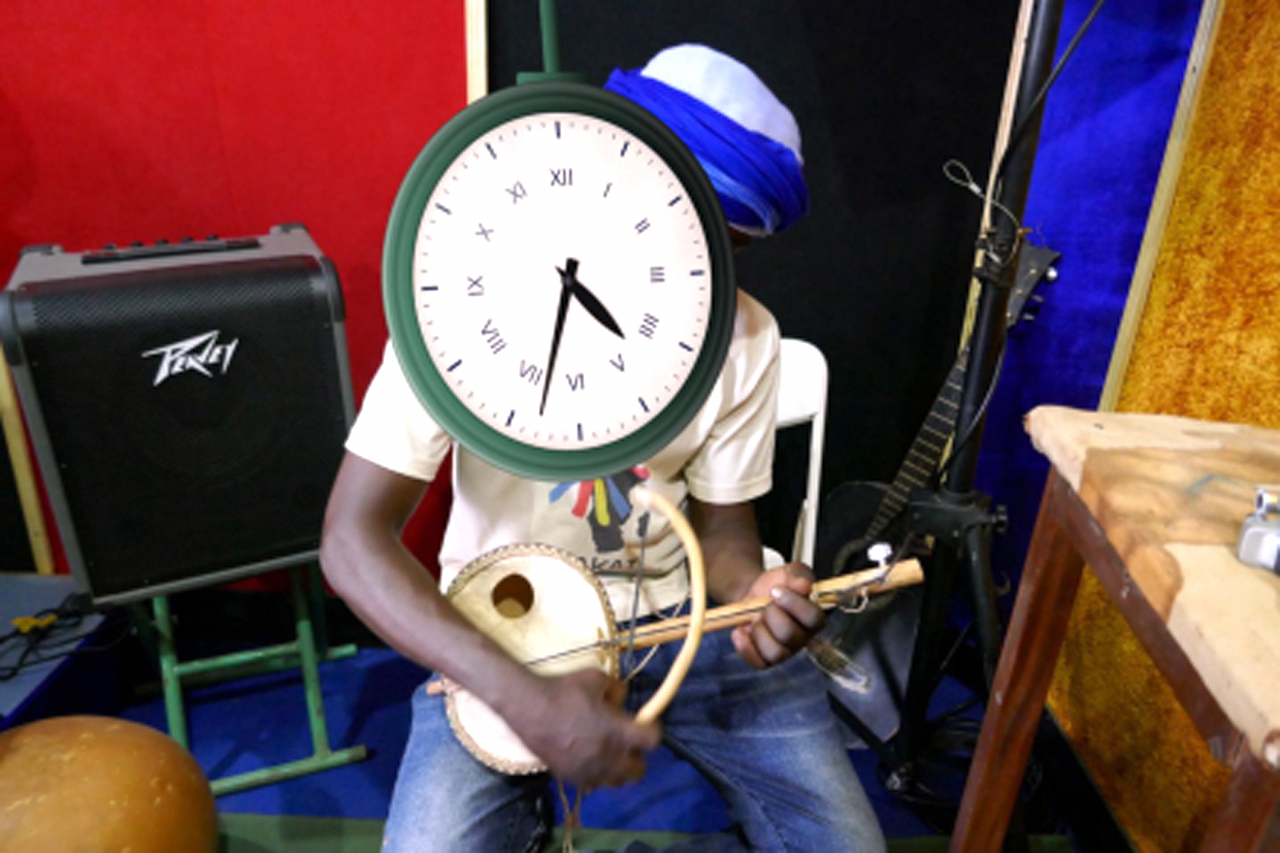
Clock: 4.33
